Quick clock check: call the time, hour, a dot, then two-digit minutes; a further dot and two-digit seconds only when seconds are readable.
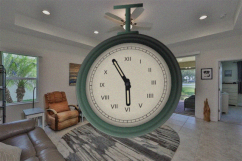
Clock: 5.55
